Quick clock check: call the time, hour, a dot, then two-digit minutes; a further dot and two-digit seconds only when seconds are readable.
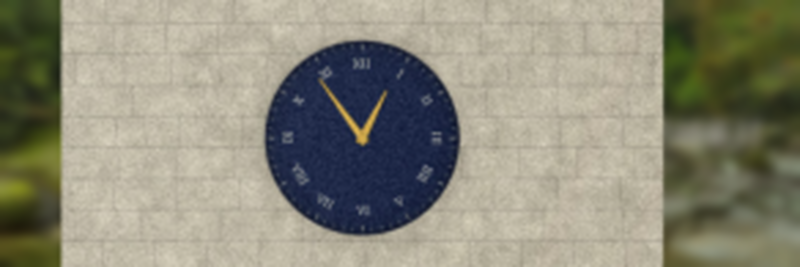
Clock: 12.54
